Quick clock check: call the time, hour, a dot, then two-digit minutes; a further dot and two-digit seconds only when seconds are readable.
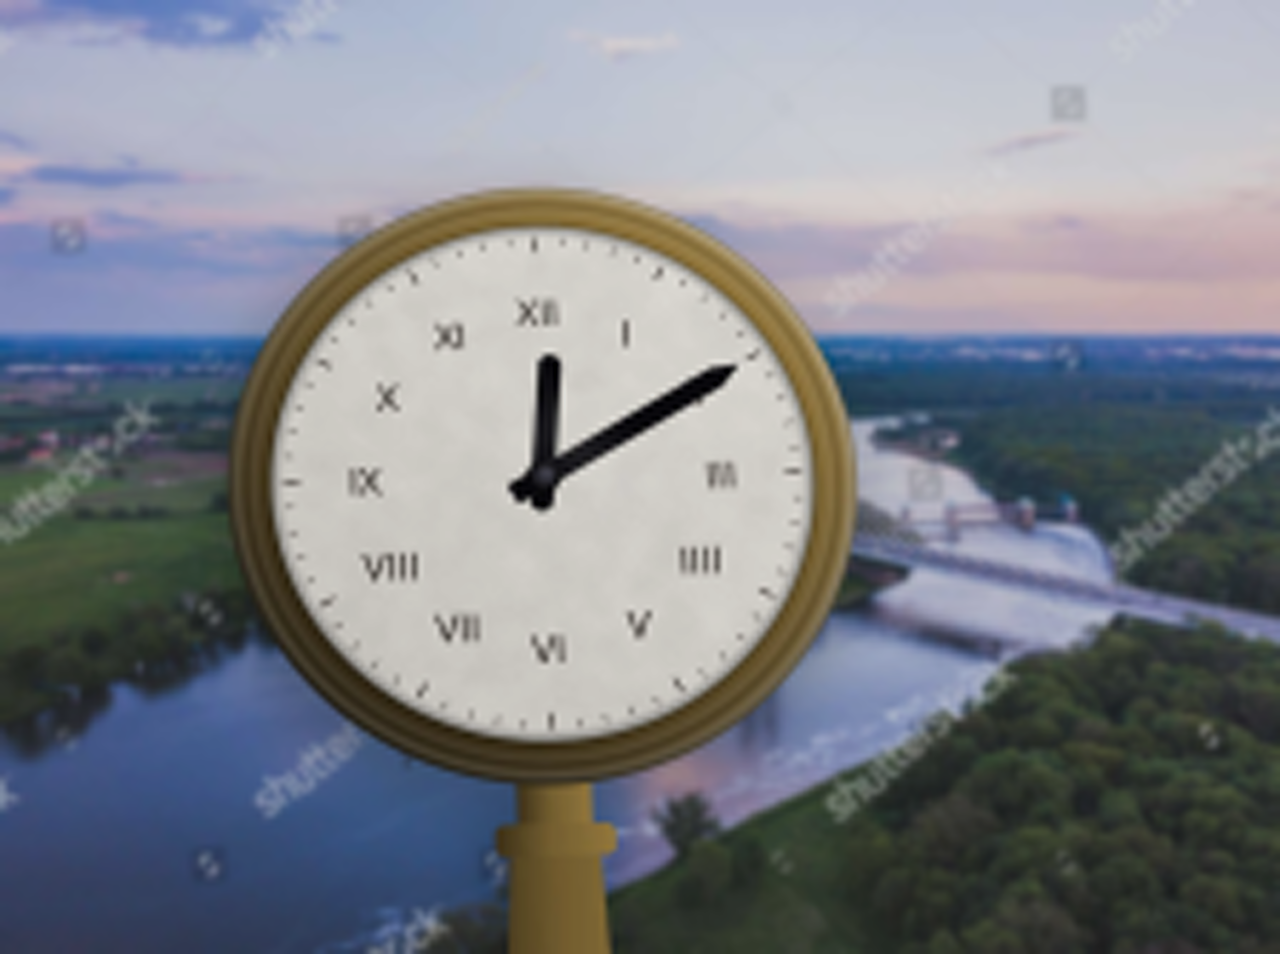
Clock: 12.10
